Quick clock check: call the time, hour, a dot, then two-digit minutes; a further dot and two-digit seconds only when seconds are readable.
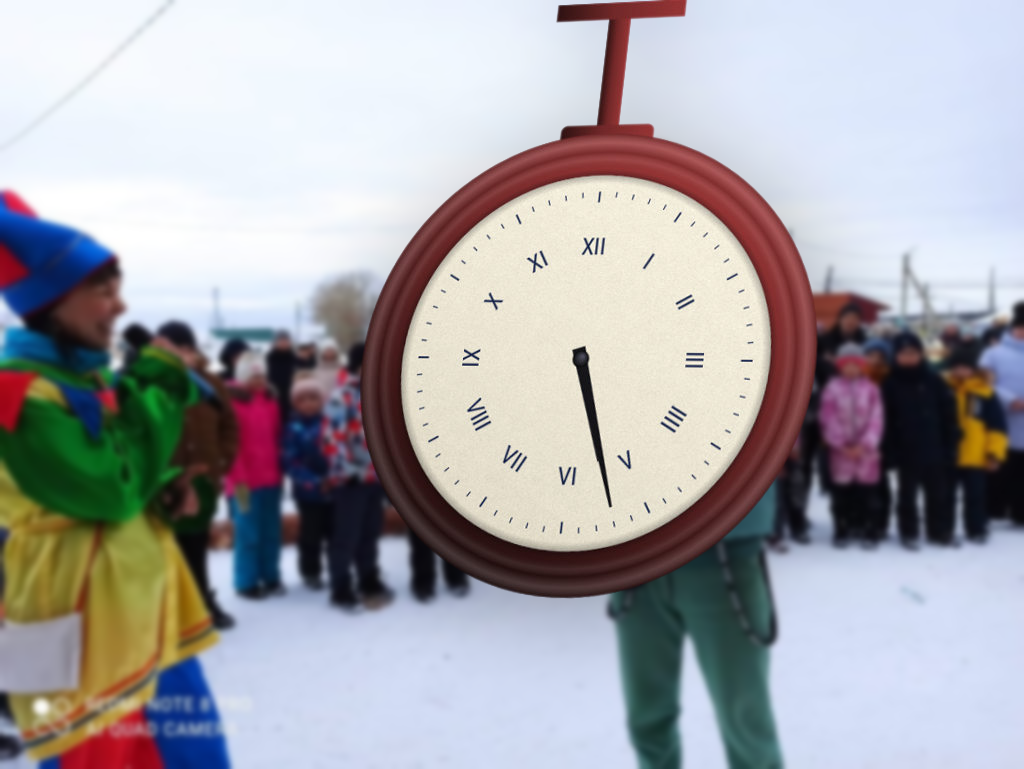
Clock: 5.27
